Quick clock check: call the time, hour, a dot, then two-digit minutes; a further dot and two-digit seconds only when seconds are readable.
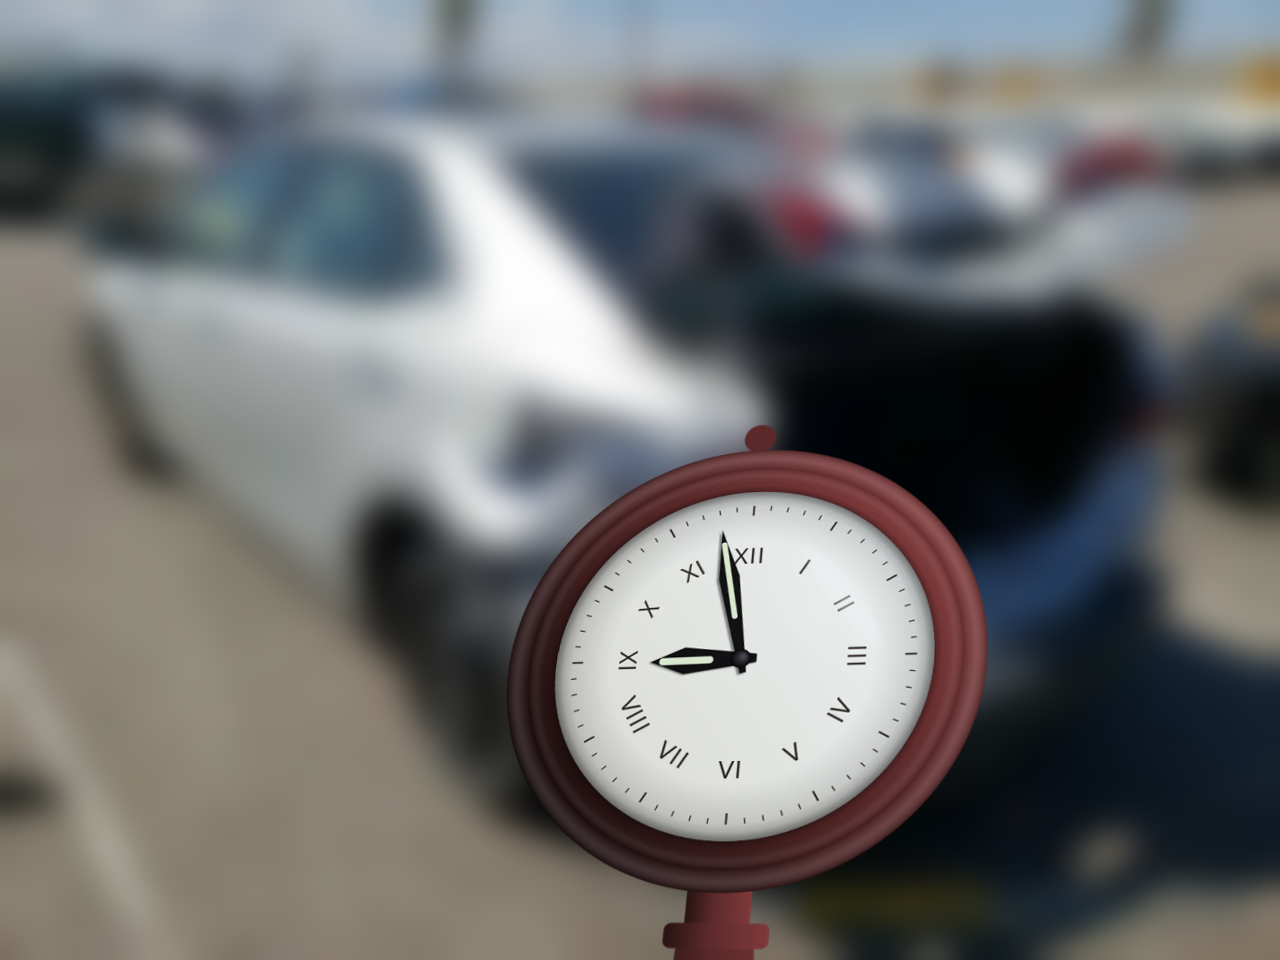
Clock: 8.58
